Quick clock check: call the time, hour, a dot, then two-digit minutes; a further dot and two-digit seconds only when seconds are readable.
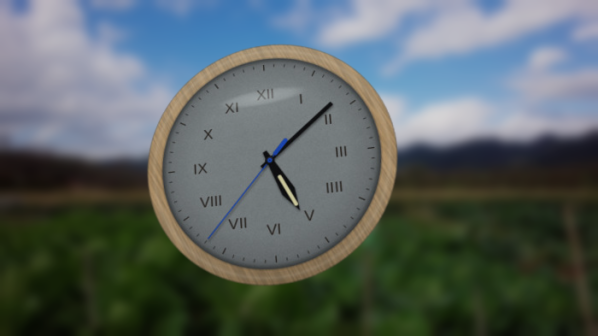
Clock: 5.08.37
